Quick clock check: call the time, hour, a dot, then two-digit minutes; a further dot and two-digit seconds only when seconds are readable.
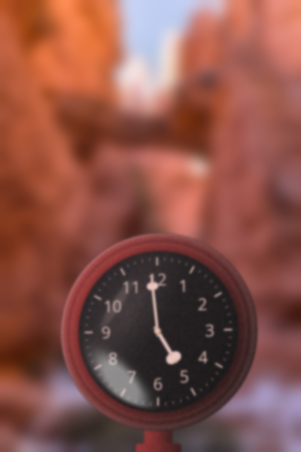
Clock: 4.59
